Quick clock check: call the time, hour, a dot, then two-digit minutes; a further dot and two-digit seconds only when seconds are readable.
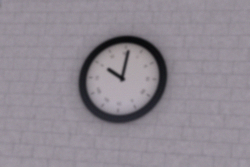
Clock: 10.01
